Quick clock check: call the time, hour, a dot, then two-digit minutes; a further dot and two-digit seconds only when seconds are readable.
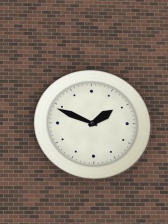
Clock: 1.49
